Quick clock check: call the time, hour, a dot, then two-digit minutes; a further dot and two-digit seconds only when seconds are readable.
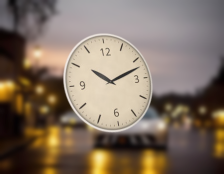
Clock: 10.12
